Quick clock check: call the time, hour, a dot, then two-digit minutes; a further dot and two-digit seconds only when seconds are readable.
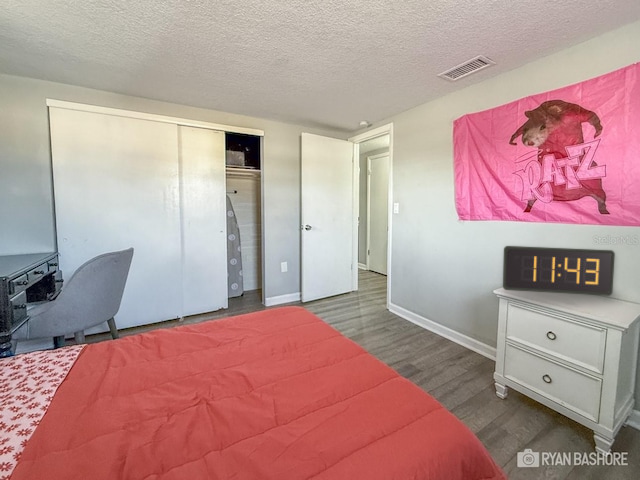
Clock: 11.43
